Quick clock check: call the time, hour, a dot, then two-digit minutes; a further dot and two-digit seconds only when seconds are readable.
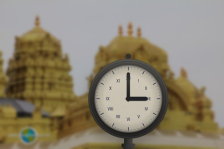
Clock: 3.00
